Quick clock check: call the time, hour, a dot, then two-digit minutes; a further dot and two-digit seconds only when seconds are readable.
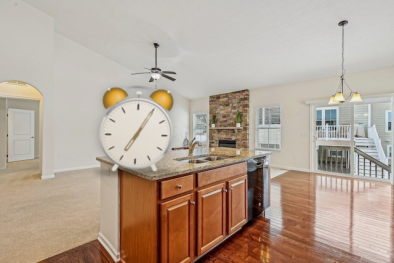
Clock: 7.05
